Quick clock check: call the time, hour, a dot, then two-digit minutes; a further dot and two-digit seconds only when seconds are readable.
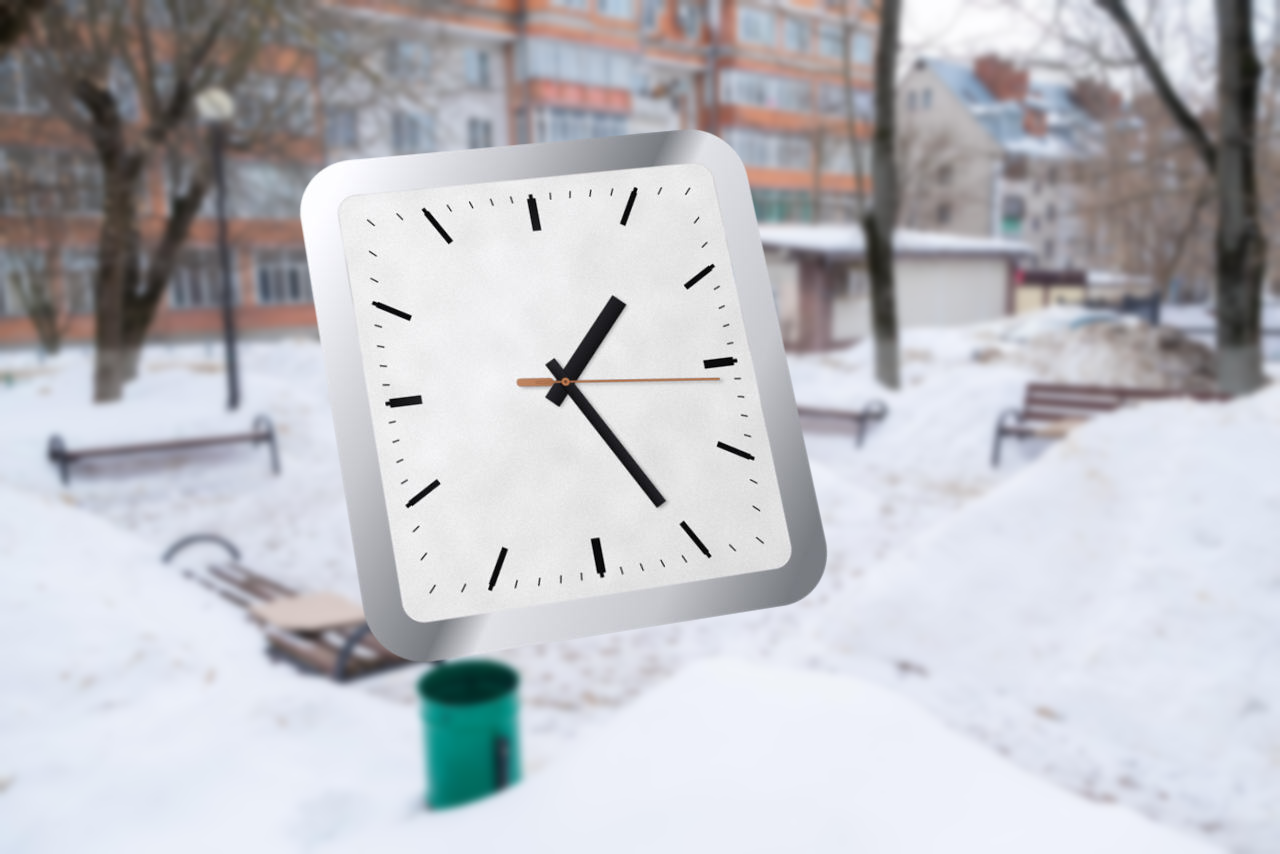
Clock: 1.25.16
